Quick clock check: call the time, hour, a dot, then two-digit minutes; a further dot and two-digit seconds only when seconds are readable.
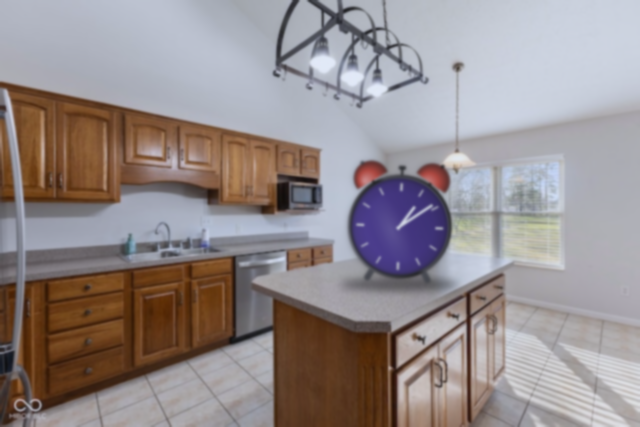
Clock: 1.09
